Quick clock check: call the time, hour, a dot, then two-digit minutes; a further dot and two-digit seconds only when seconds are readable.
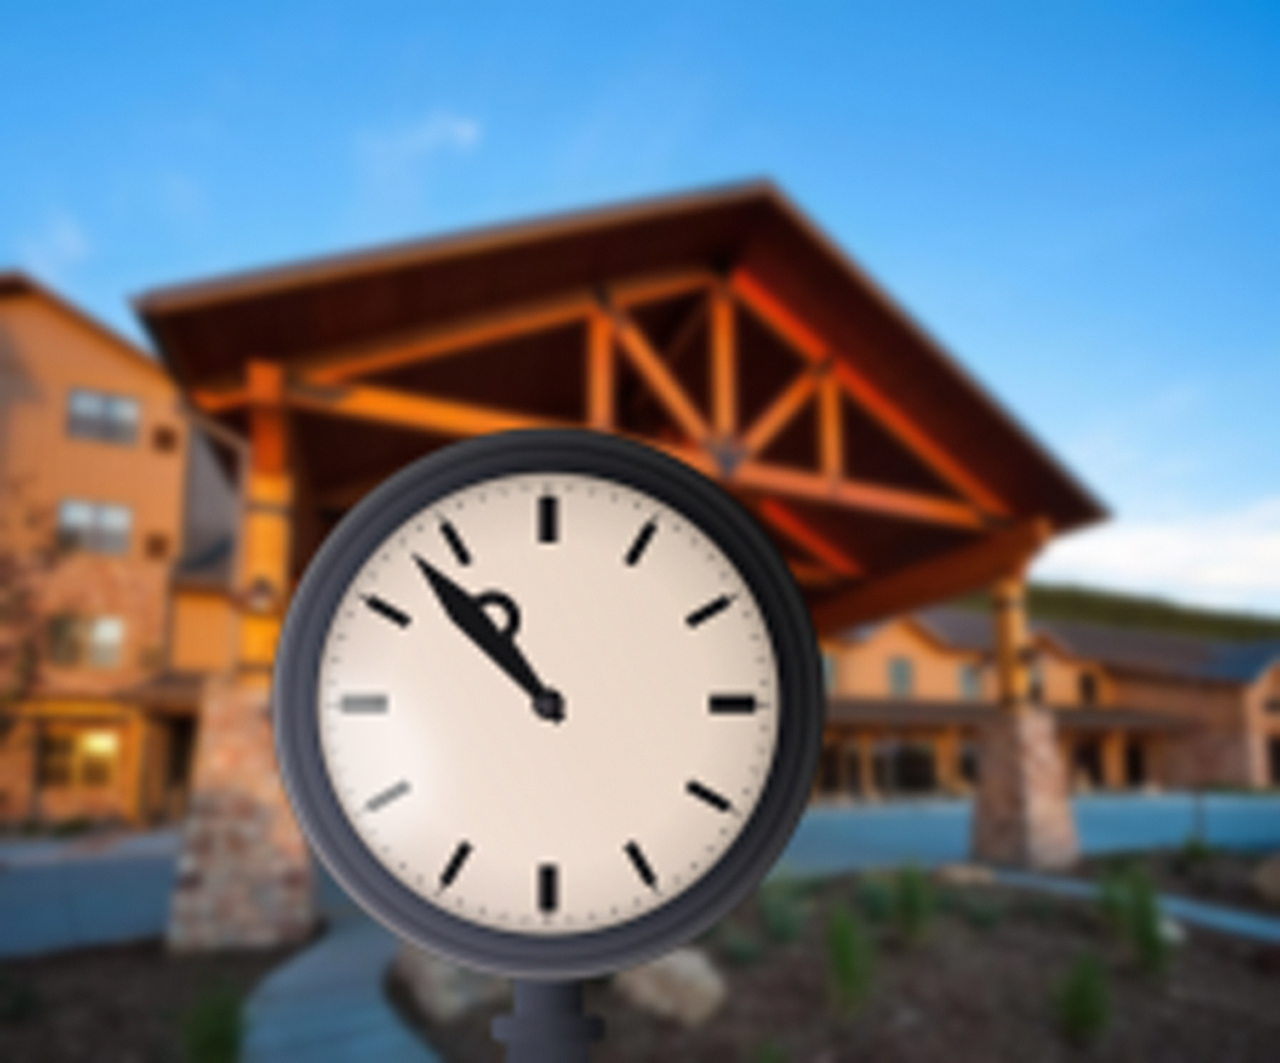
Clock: 10.53
